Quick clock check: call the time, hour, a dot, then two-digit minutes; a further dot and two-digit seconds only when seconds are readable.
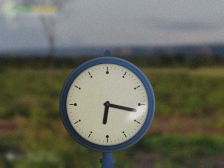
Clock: 6.17
